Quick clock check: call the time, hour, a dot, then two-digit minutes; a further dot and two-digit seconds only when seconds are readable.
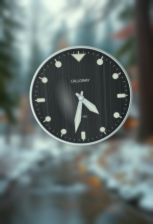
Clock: 4.32
